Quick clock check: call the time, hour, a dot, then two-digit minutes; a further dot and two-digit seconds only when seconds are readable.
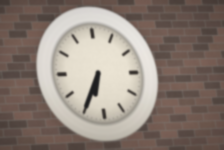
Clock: 6.35
